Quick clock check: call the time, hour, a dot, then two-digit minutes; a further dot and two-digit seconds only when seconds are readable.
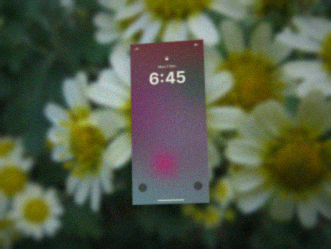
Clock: 6.45
